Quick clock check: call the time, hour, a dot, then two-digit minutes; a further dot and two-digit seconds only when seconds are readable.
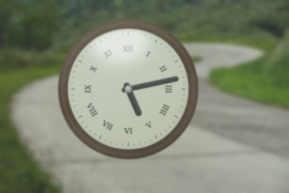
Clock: 5.13
